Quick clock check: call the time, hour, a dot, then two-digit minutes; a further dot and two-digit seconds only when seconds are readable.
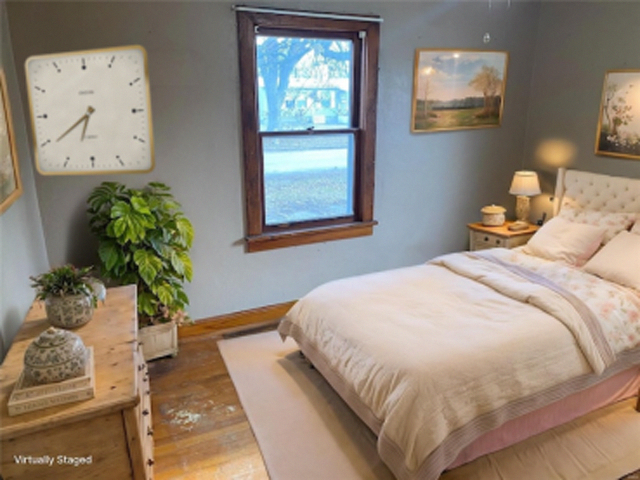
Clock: 6.39
